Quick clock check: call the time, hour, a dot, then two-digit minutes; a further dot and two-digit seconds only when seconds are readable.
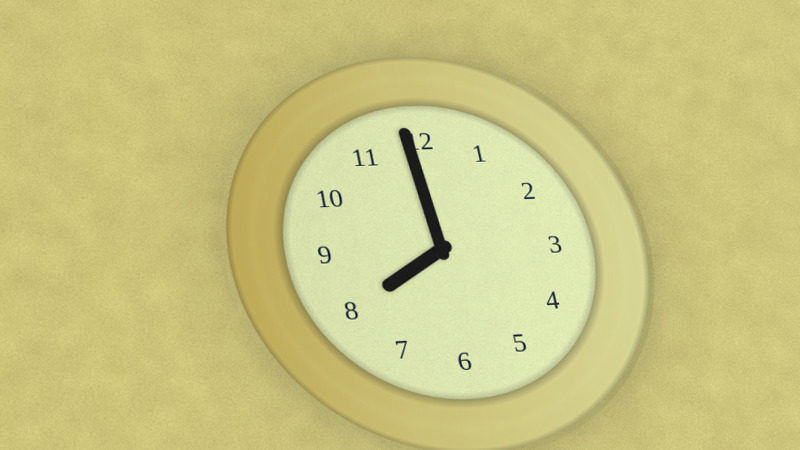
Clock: 7.59
